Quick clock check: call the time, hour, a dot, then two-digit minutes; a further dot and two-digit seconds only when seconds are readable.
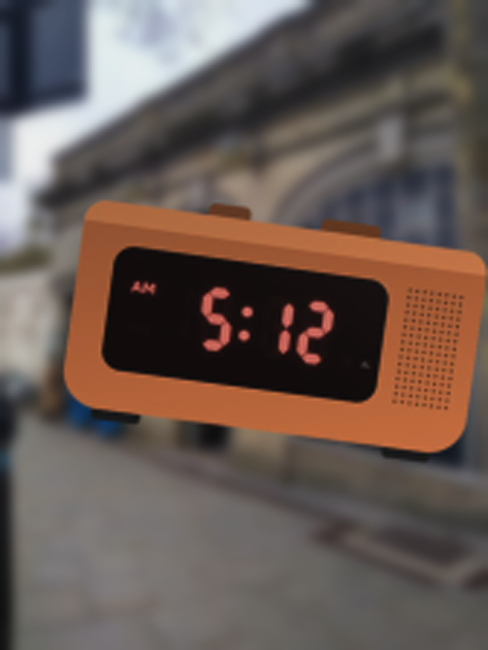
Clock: 5.12
